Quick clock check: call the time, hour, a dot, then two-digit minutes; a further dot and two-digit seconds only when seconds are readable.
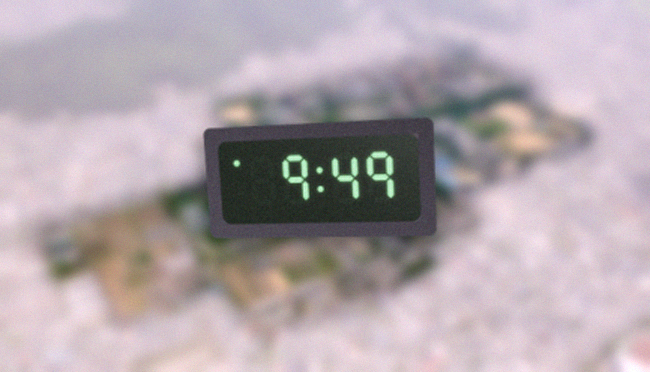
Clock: 9.49
